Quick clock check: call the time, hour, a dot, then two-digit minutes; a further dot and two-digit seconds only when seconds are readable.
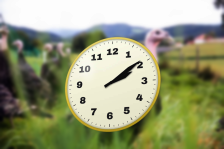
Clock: 2.09
